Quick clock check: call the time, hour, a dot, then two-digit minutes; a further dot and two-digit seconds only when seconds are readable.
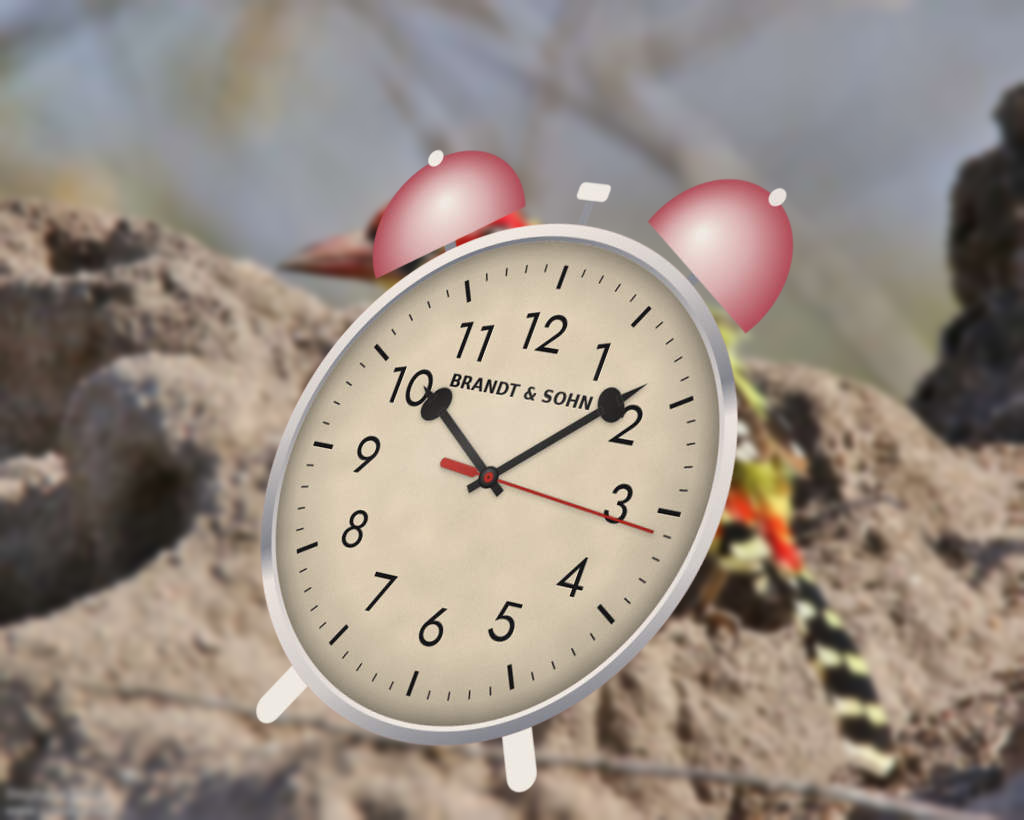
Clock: 10.08.16
